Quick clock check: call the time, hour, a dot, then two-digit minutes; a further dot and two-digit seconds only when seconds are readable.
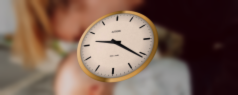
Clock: 9.21
